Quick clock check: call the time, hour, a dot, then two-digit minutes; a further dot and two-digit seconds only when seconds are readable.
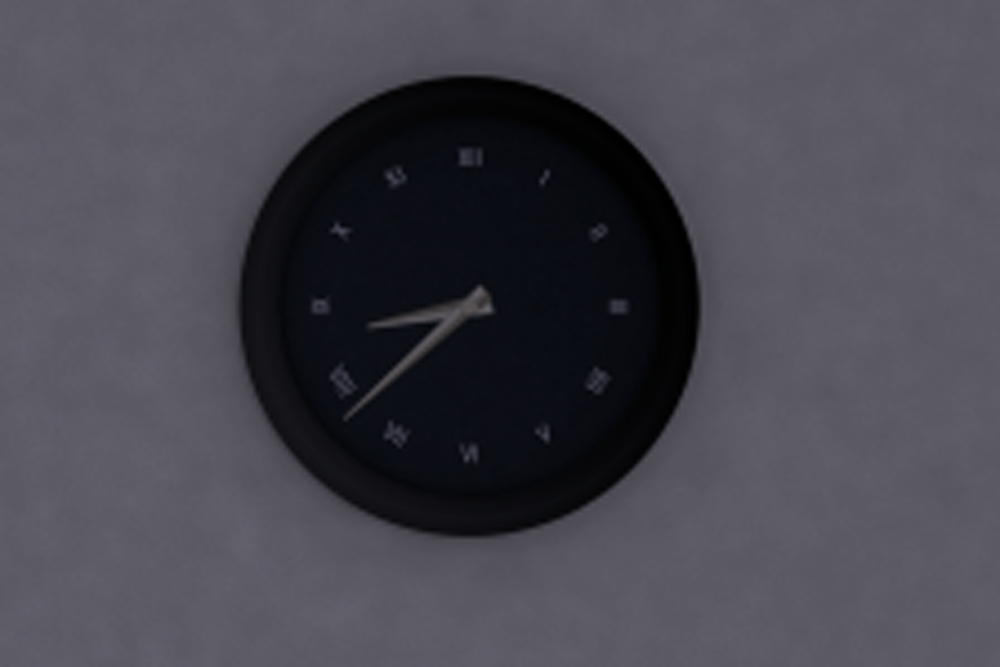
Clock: 8.38
